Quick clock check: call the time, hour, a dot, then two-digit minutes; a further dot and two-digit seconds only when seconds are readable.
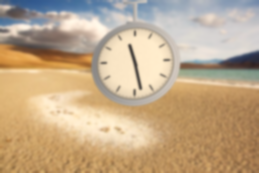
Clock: 11.28
